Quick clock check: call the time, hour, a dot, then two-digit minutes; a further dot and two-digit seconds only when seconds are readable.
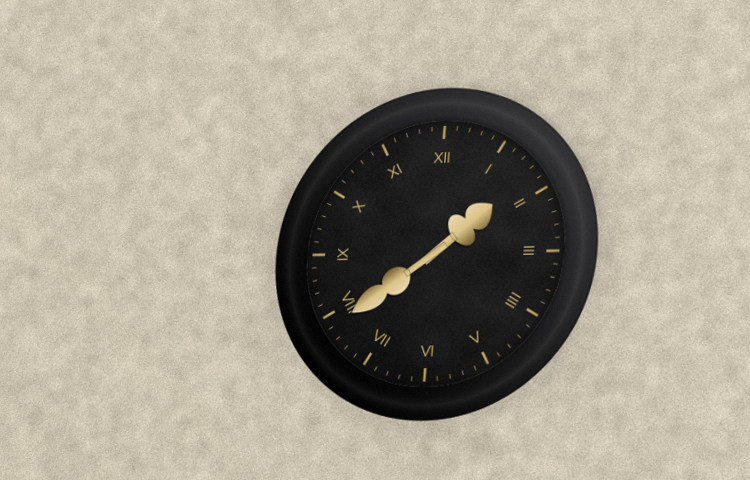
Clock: 1.39
